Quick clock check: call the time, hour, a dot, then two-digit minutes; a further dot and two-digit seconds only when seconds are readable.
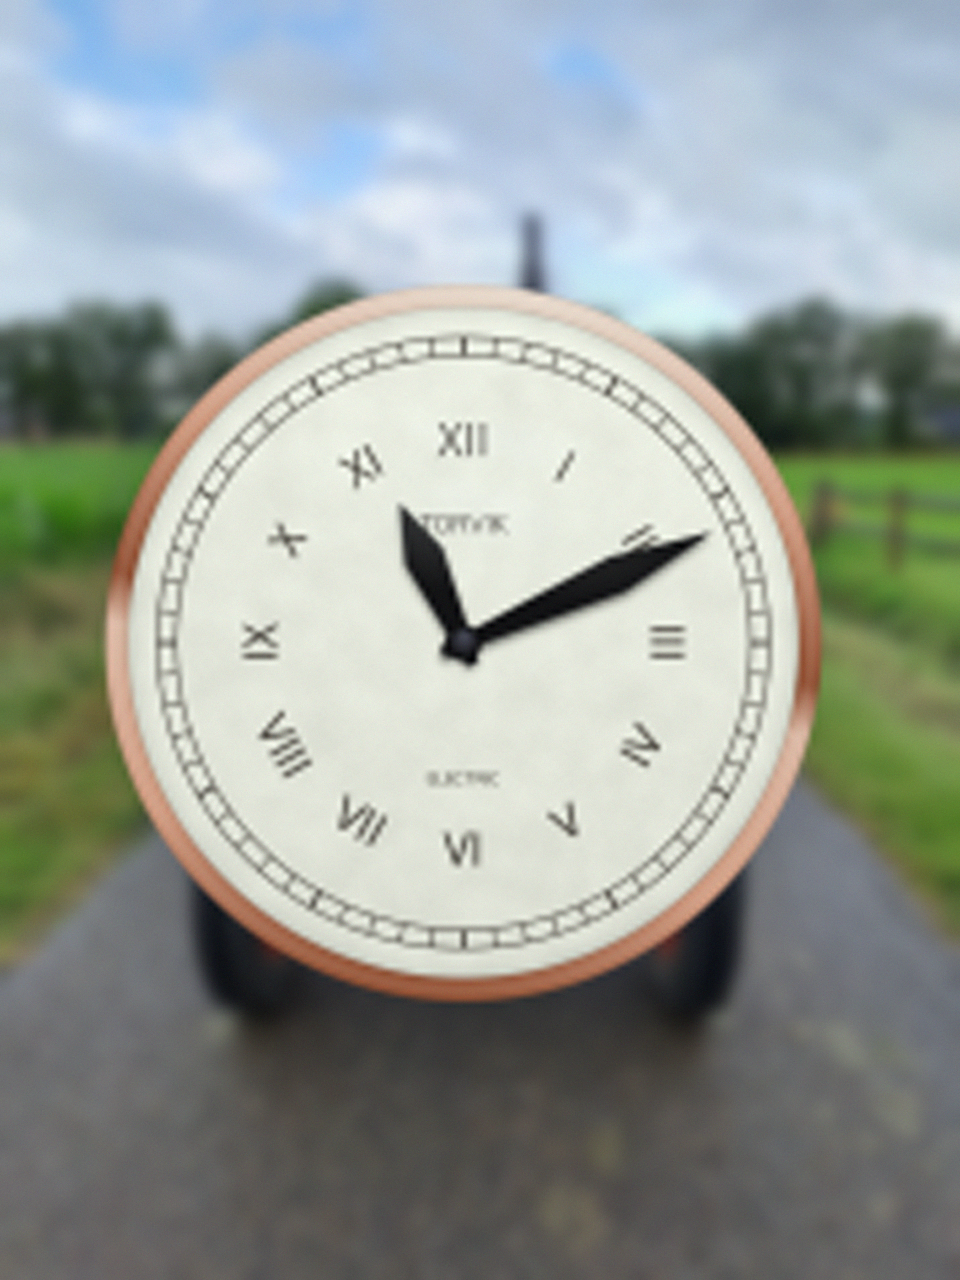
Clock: 11.11
